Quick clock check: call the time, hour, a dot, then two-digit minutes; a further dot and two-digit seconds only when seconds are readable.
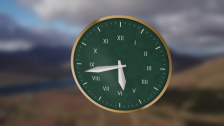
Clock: 5.43
